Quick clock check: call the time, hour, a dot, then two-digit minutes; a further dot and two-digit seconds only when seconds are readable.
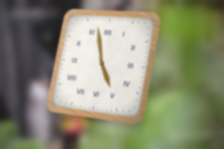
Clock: 4.57
